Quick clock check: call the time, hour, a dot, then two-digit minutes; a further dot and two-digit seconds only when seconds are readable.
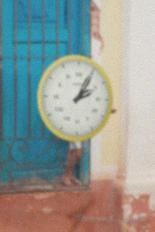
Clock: 2.05
